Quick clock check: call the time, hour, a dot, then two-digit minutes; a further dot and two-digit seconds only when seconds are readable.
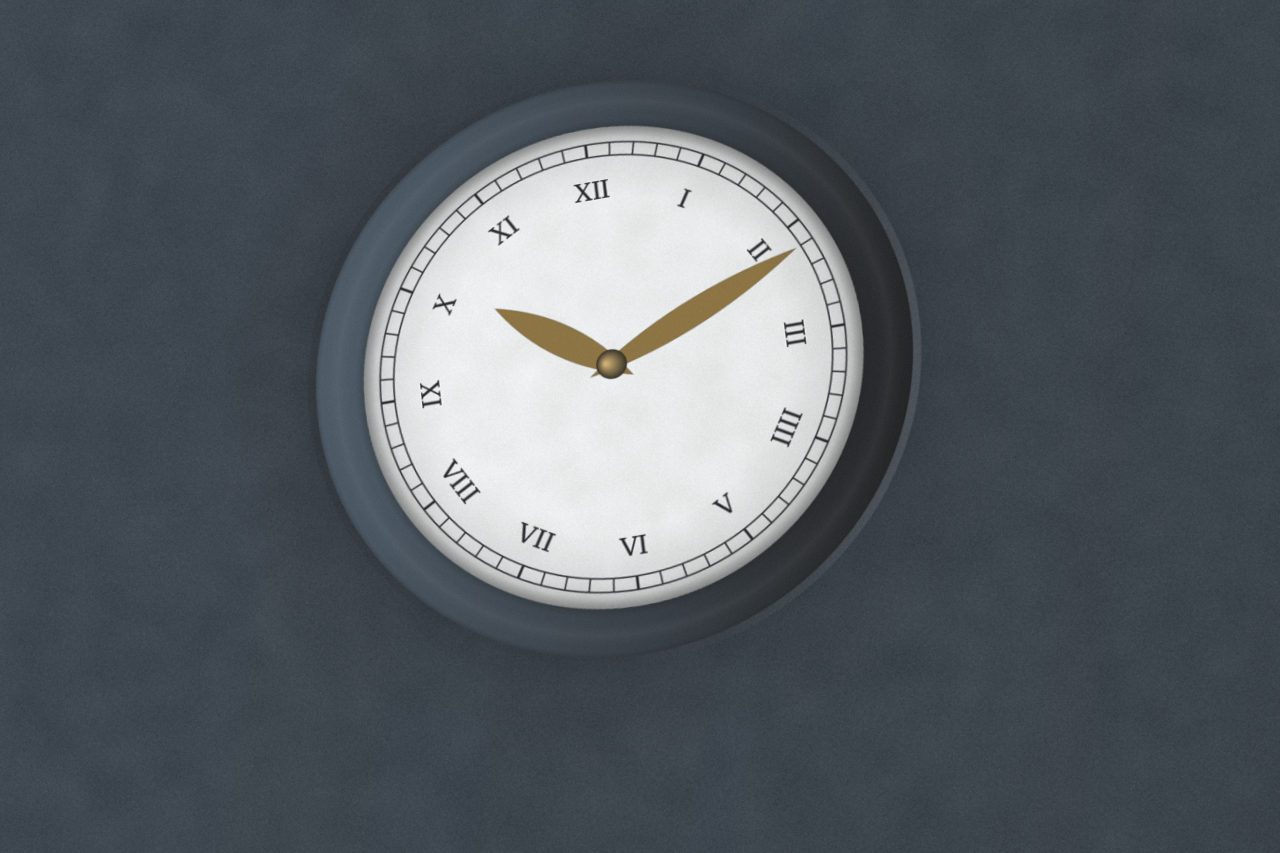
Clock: 10.11
